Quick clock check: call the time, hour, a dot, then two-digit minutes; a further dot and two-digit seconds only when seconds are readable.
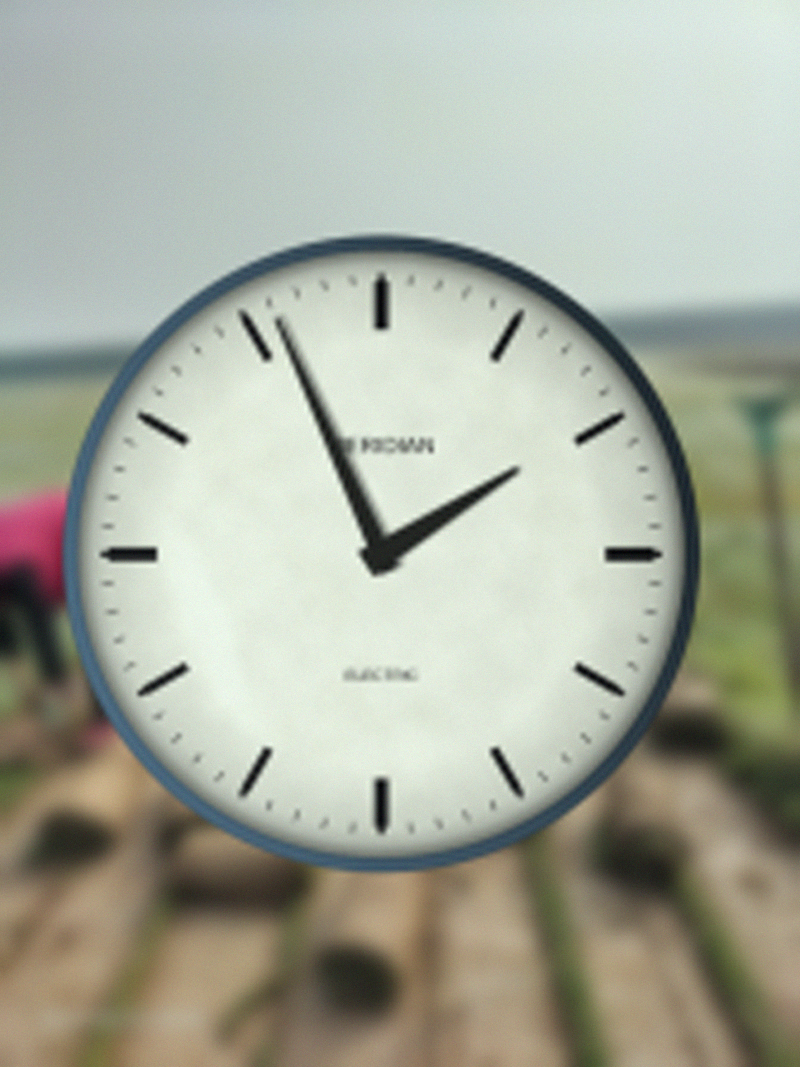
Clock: 1.56
